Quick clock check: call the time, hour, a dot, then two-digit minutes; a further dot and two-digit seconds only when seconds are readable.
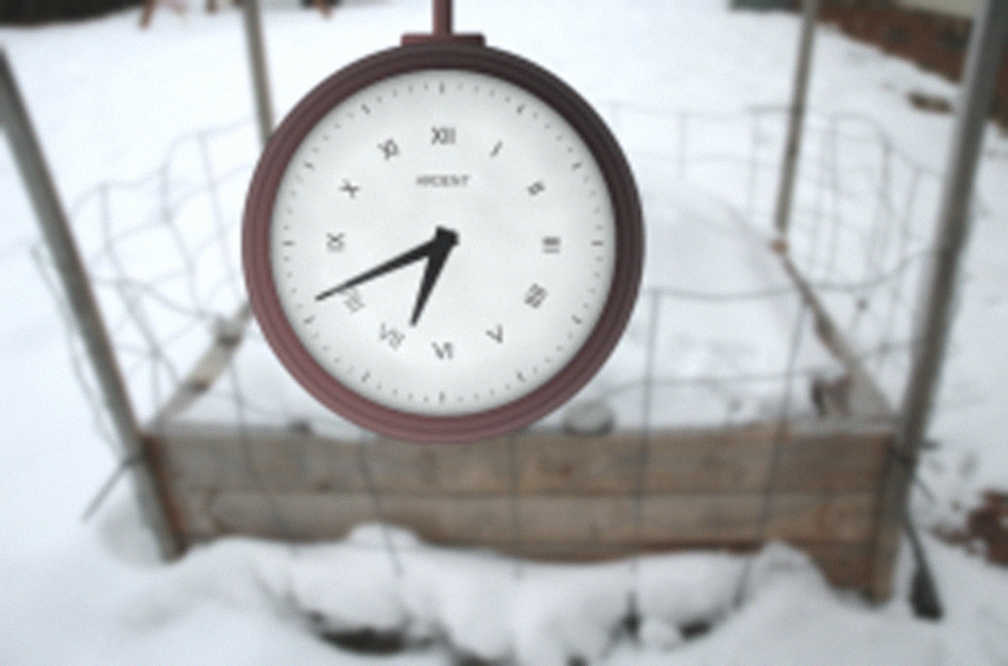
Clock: 6.41
